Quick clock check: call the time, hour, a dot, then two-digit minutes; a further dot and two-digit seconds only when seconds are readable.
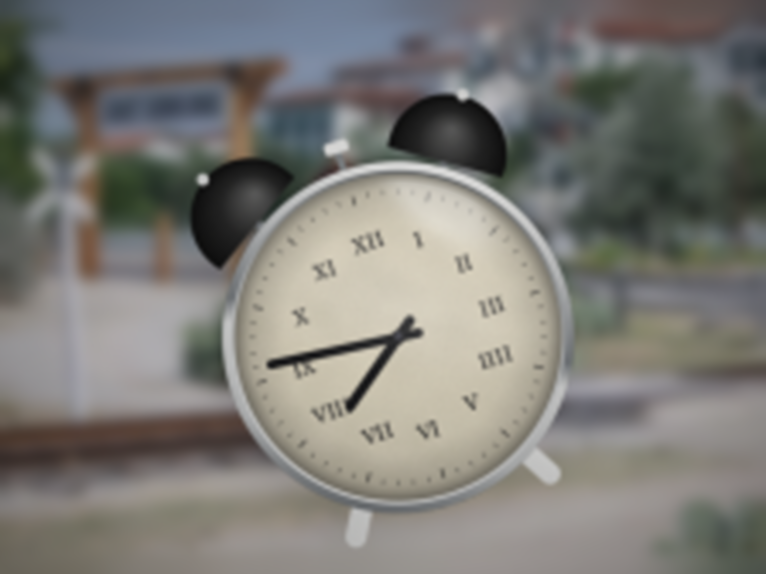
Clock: 7.46
